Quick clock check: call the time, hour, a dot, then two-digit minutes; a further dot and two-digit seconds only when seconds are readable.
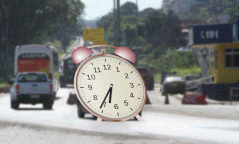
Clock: 6.36
